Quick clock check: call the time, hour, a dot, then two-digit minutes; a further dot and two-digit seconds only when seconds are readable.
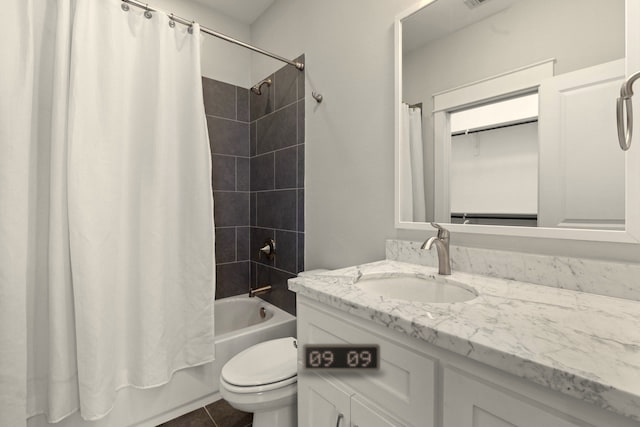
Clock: 9.09
